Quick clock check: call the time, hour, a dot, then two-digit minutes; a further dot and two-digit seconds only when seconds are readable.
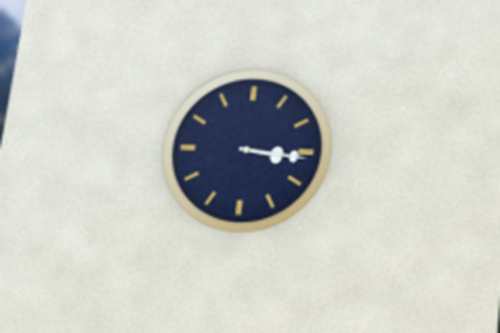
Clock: 3.16
